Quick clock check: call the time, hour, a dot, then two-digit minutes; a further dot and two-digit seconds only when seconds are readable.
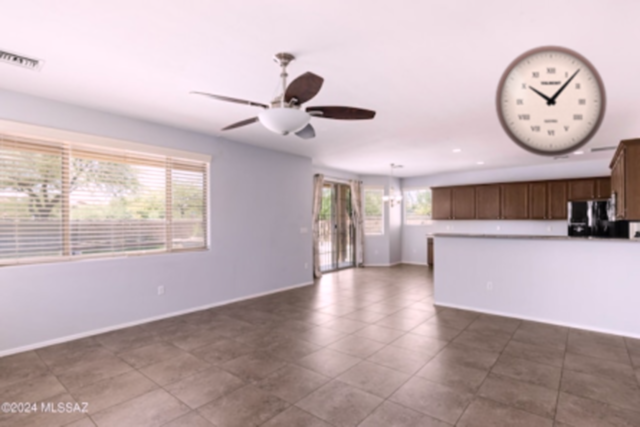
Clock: 10.07
